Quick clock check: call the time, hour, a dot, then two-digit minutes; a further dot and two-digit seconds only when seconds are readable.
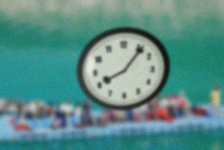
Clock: 8.06
